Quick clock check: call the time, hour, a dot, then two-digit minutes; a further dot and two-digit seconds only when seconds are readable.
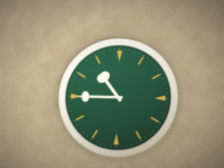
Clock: 10.45
